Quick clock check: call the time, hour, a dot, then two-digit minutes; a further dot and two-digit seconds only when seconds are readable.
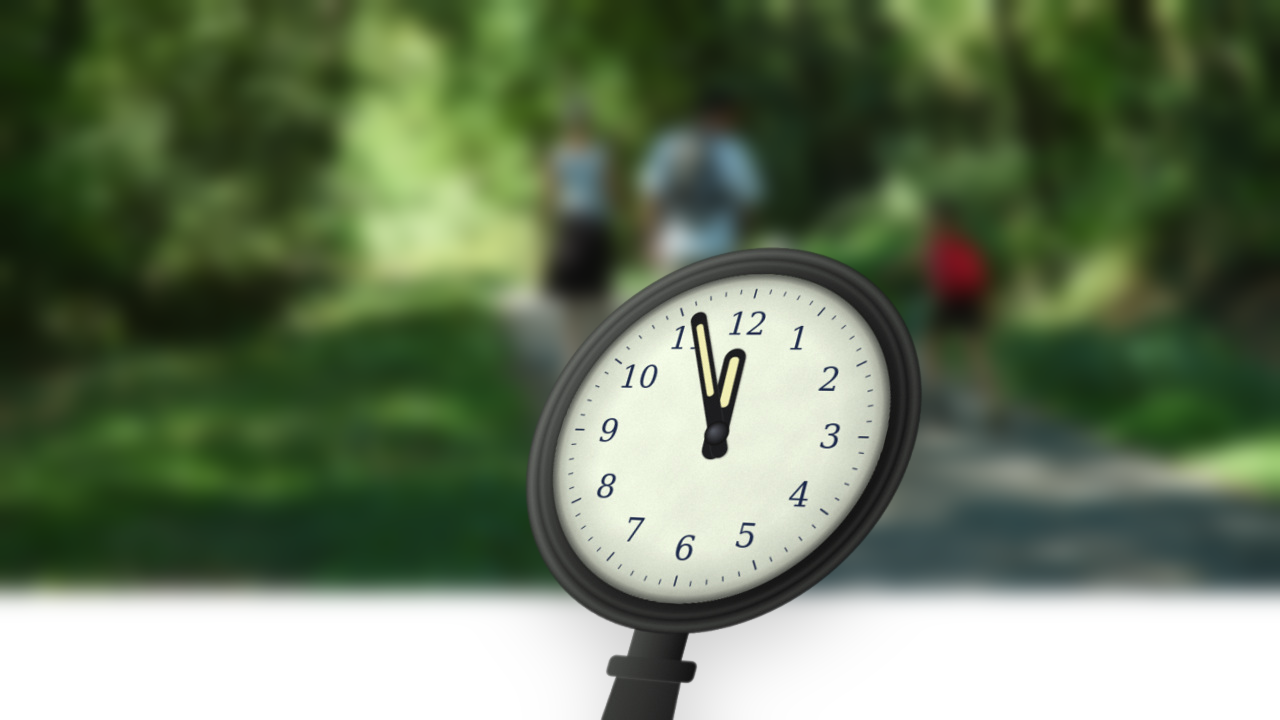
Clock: 11.56
